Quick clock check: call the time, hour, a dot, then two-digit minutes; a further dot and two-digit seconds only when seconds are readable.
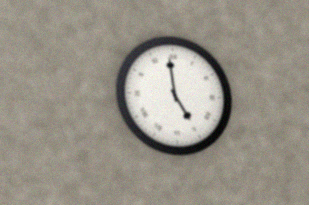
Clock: 4.59
